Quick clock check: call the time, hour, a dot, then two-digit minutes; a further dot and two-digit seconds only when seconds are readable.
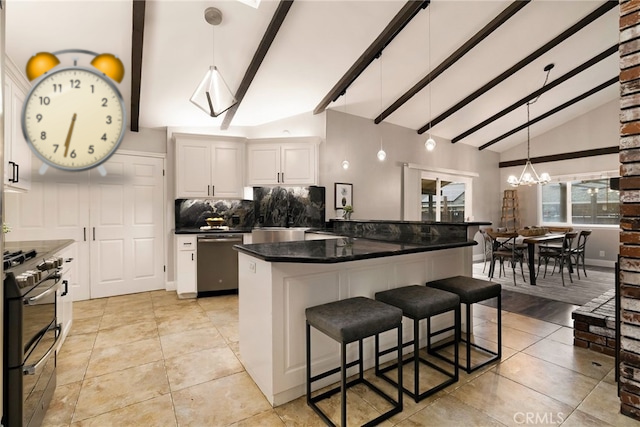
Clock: 6.32
